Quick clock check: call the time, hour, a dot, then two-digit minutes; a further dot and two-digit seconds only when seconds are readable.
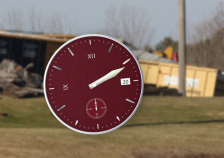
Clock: 2.11
